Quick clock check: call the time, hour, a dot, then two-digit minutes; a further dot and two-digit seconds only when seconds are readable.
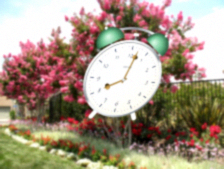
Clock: 8.02
